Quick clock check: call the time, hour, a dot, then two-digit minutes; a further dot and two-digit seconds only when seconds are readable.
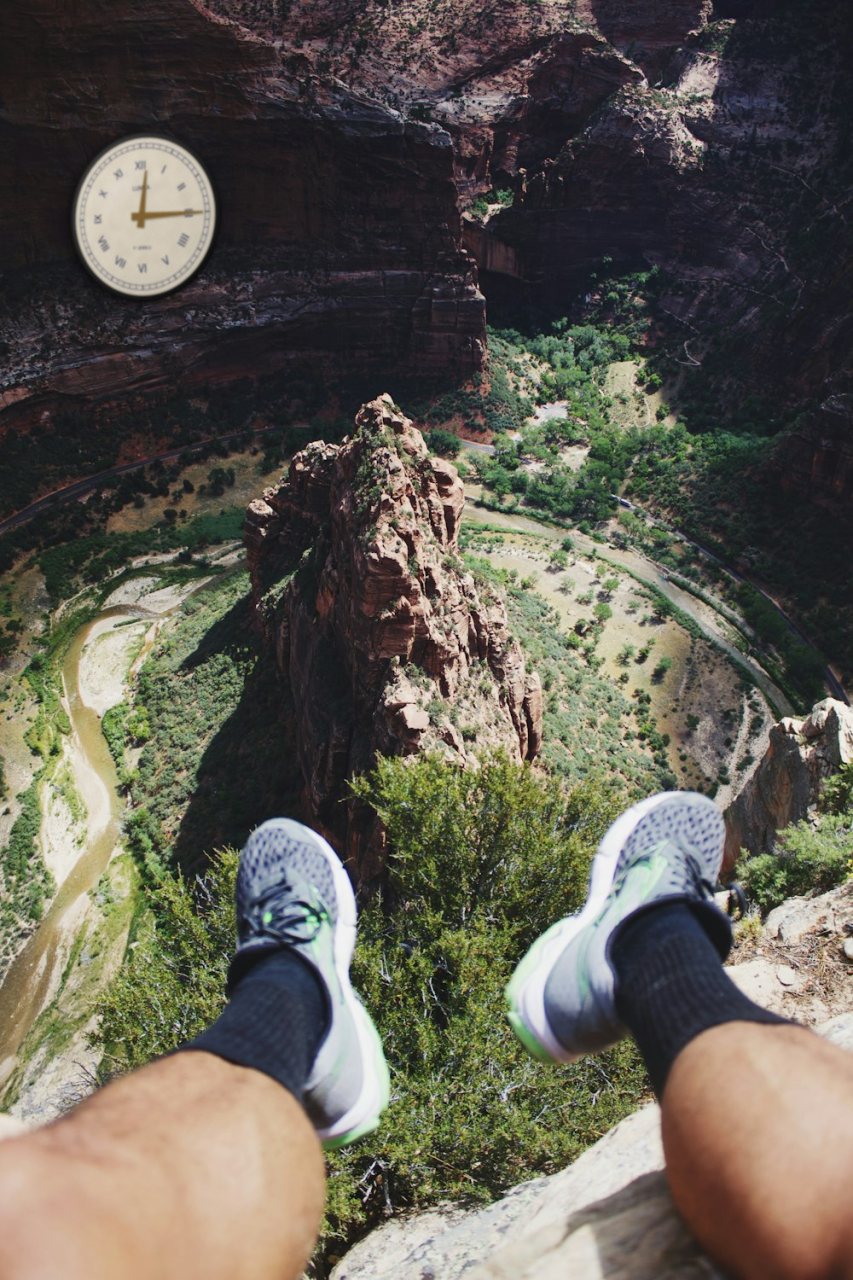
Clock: 12.15
